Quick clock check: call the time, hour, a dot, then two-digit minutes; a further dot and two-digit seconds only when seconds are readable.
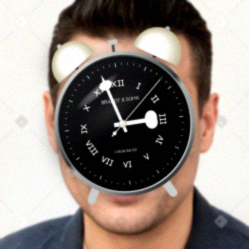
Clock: 2.57.08
